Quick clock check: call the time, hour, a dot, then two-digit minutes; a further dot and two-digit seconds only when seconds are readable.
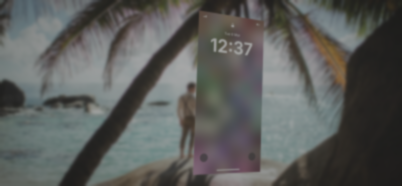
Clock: 12.37
